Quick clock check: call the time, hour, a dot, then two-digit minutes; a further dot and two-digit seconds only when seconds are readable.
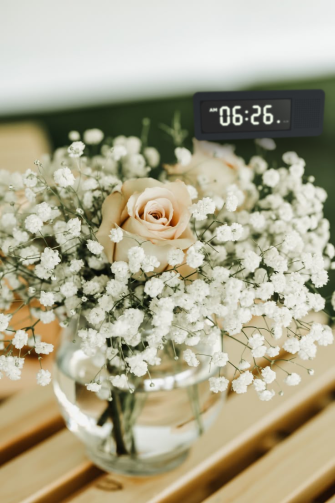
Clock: 6.26
